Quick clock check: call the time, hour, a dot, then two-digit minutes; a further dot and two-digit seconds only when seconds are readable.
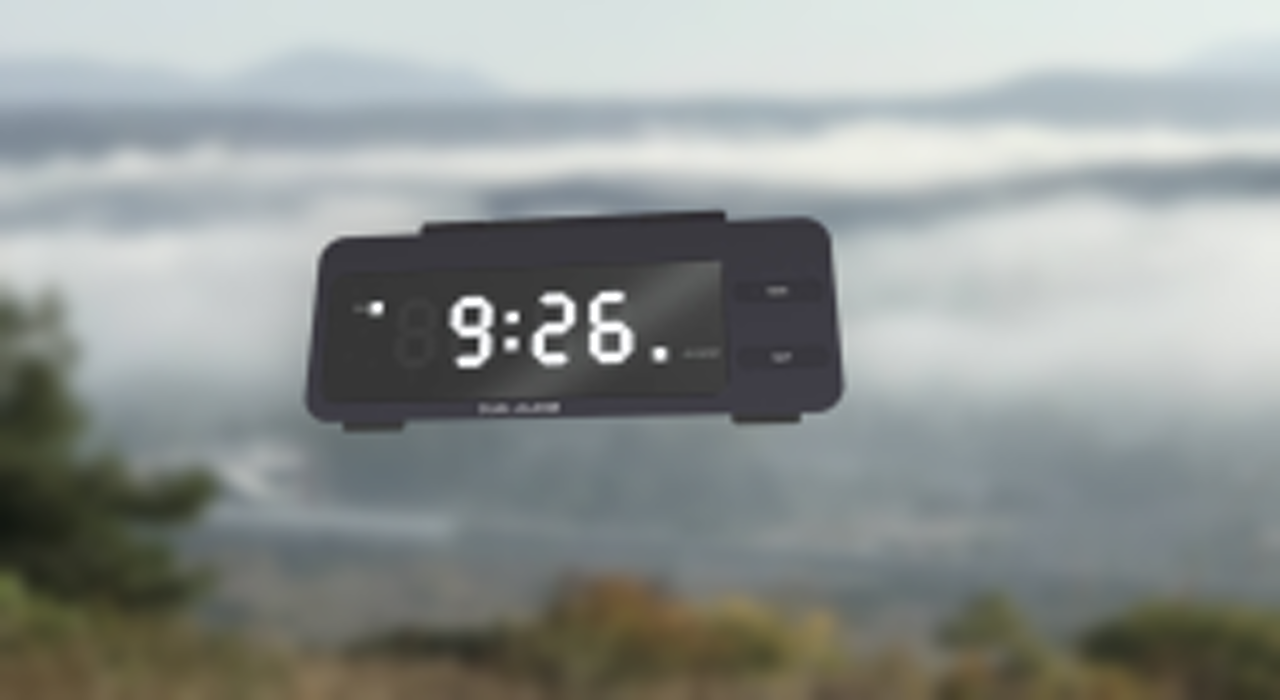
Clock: 9.26
